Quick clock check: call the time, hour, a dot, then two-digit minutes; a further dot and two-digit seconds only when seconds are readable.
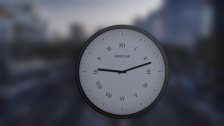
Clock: 9.12
